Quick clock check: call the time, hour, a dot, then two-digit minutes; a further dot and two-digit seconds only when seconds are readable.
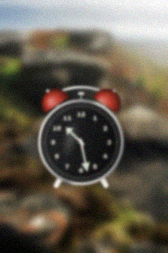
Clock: 10.28
